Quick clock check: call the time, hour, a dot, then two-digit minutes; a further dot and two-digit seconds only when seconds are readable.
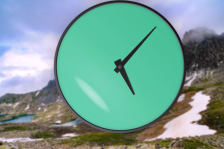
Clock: 5.07
